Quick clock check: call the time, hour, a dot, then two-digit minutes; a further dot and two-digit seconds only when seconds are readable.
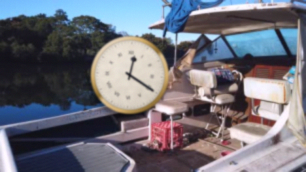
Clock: 12.20
